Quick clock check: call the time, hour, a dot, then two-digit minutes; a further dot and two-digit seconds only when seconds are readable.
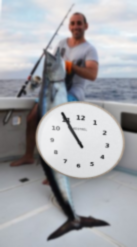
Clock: 10.55
